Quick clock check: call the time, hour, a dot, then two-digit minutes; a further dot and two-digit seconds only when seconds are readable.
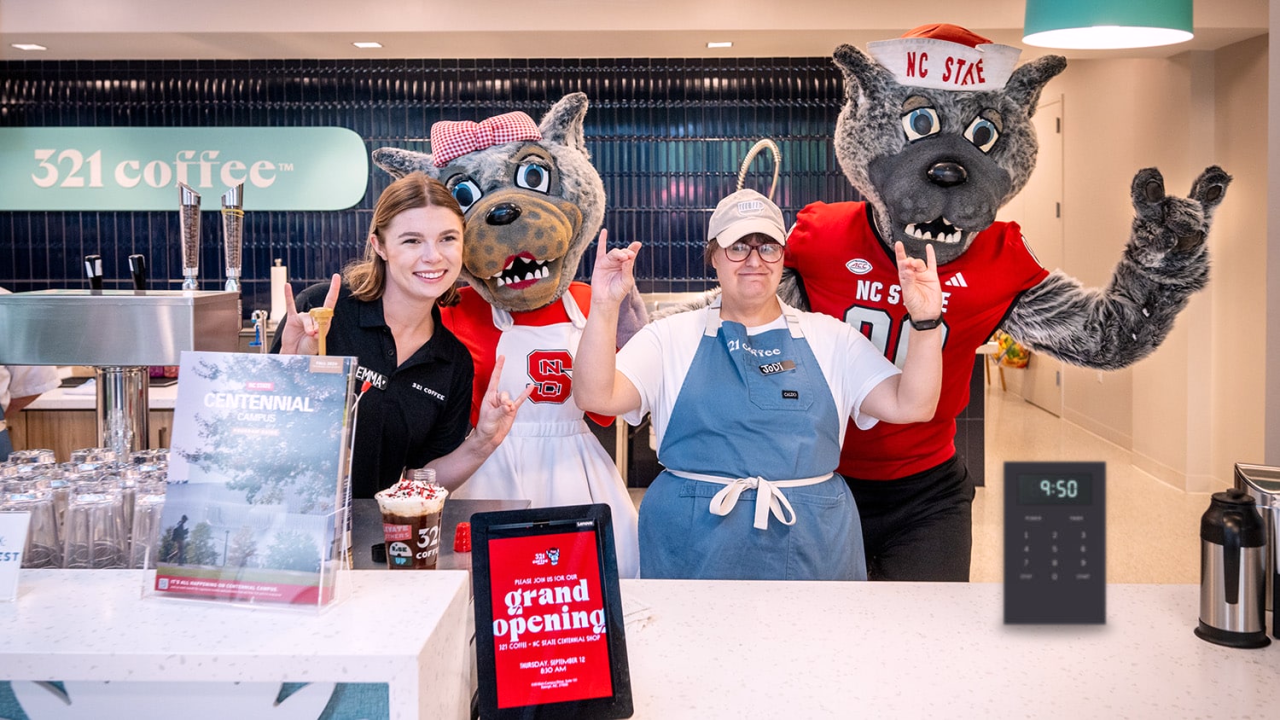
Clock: 9.50
